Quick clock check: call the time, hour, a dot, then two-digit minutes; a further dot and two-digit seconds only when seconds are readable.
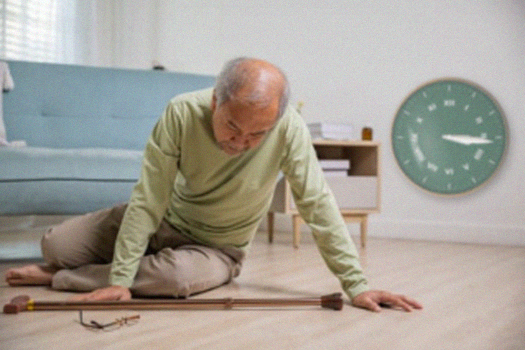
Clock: 3.16
